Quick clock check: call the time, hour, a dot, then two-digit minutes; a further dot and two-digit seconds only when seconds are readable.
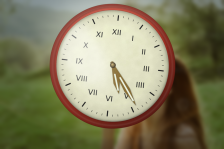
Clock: 5.24
